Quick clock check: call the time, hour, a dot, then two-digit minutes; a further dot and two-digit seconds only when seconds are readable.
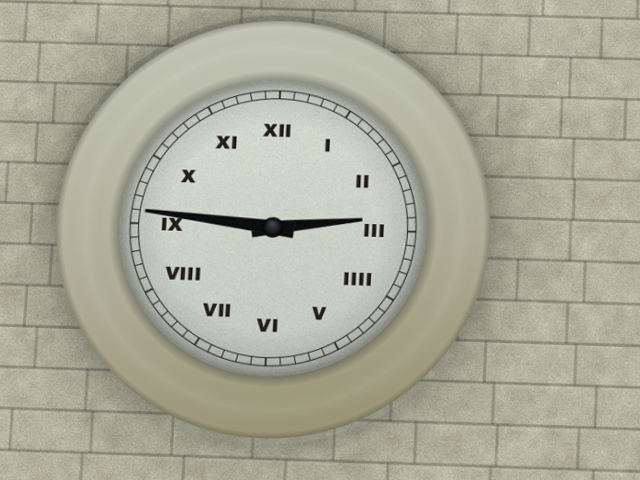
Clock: 2.46
